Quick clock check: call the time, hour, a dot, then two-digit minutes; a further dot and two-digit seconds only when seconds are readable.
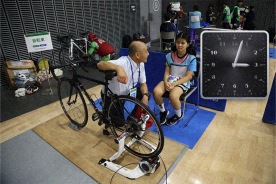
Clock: 3.03
